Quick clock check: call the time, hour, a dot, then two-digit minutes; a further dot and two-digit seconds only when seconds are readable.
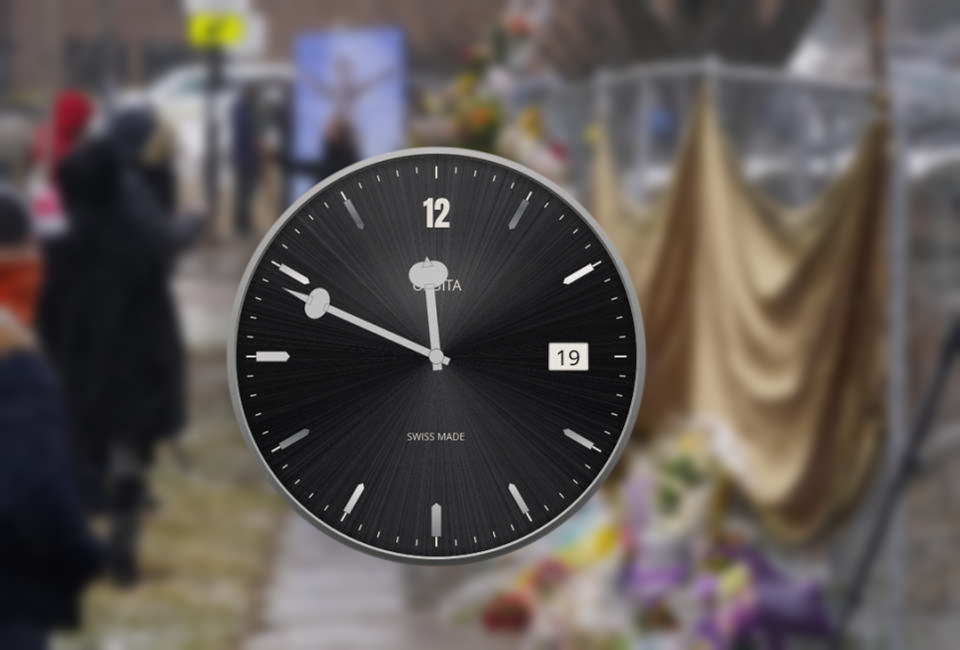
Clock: 11.49
